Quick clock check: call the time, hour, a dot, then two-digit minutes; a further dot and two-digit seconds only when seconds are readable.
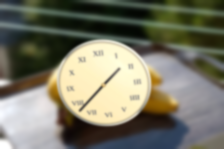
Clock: 1.38
